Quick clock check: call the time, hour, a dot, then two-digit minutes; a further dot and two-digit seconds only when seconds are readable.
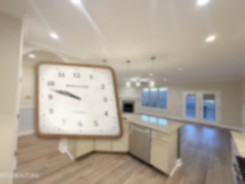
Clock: 9.48
